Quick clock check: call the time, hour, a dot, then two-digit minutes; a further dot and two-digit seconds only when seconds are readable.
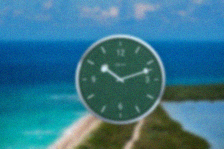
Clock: 10.12
